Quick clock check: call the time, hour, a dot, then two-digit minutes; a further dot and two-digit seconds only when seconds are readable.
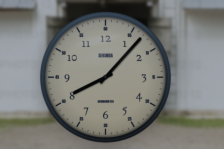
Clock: 8.07
